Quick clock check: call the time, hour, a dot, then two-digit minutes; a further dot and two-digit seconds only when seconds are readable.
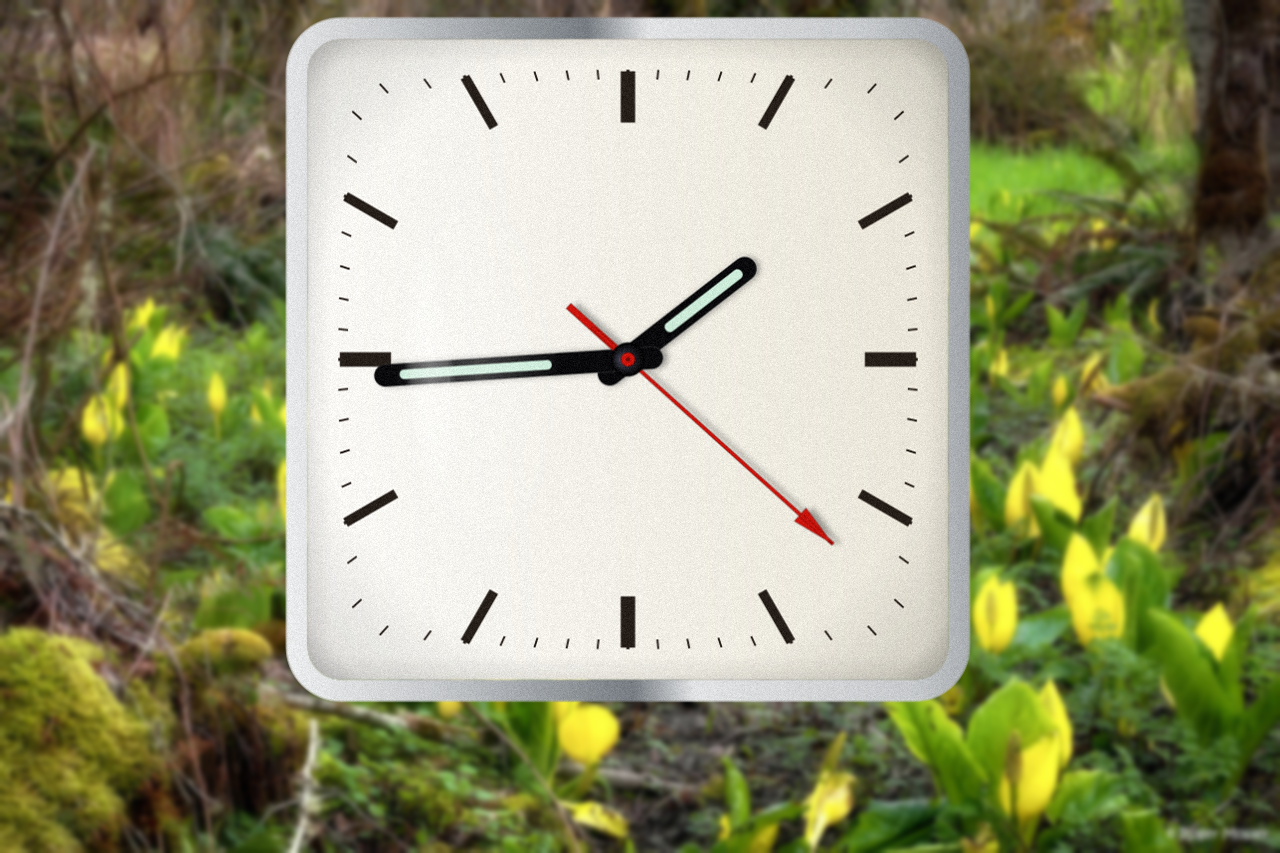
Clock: 1.44.22
